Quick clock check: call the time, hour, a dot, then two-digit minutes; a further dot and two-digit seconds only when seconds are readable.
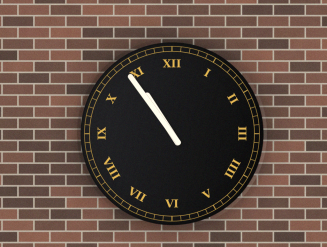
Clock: 10.54
